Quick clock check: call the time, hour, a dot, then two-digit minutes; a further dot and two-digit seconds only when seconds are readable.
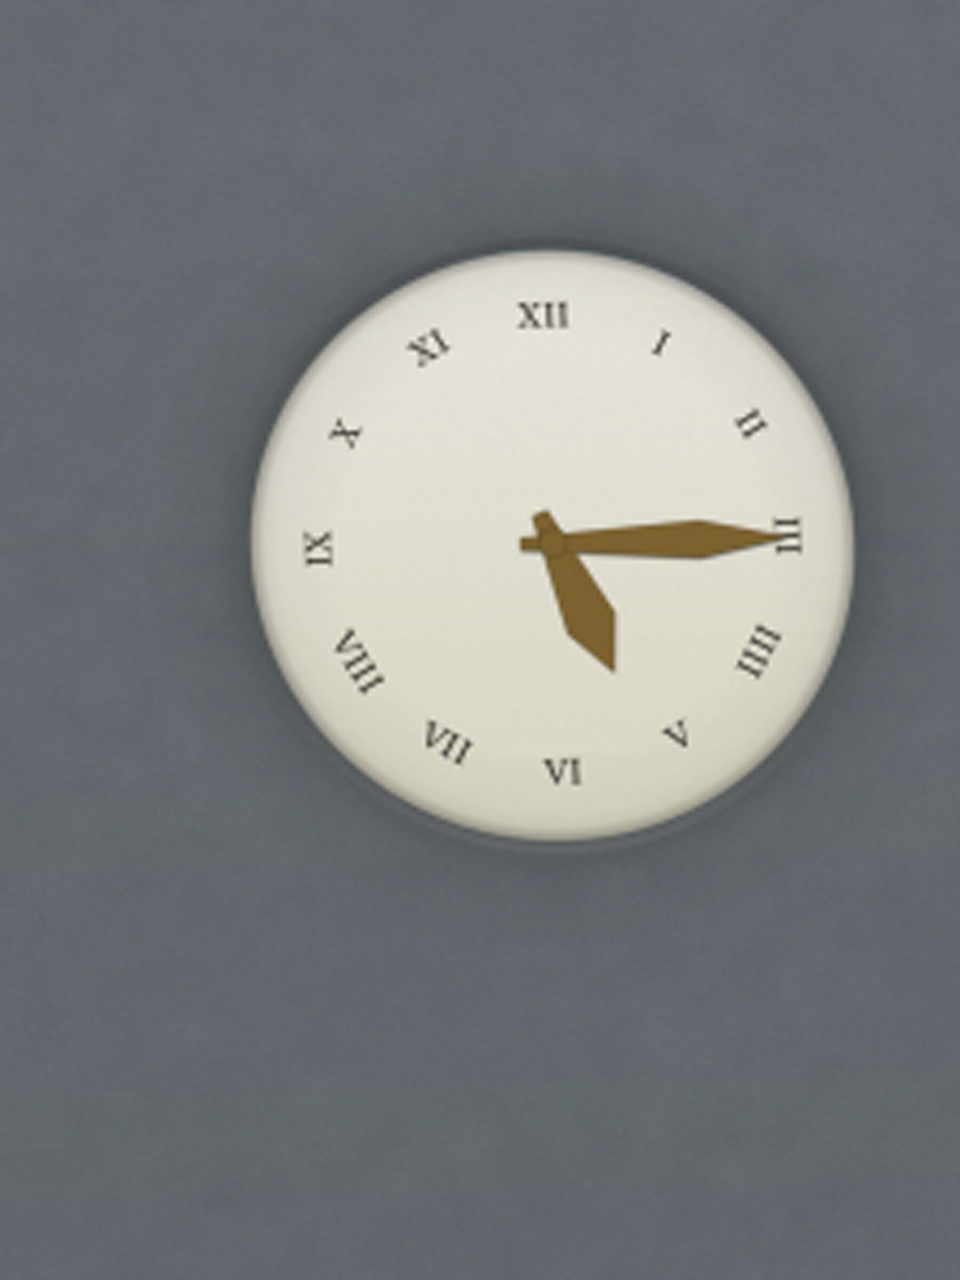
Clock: 5.15
